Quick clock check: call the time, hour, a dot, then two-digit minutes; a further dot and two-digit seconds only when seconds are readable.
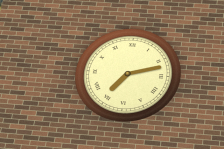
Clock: 7.12
